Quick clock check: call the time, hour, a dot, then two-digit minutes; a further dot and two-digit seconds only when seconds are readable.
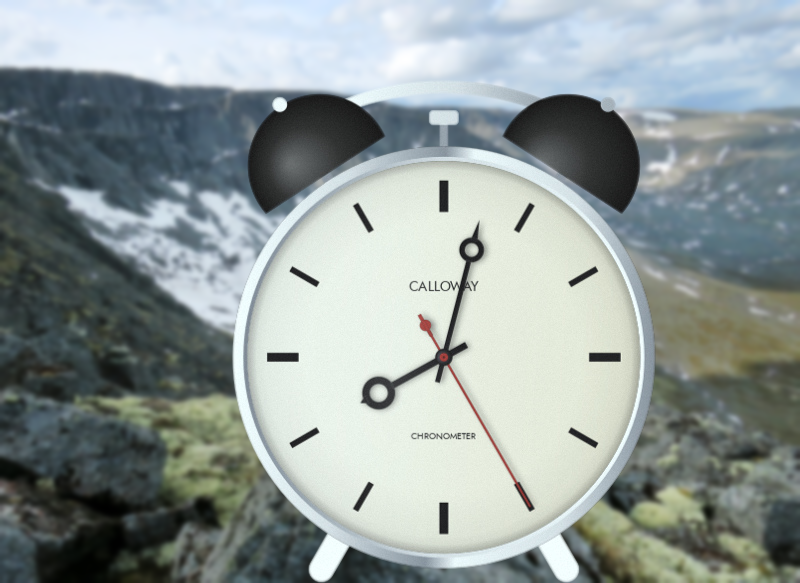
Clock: 8.02.25
